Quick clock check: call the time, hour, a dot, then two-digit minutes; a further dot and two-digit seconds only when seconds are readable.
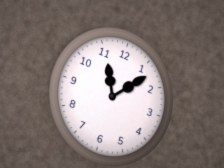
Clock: 11.07
